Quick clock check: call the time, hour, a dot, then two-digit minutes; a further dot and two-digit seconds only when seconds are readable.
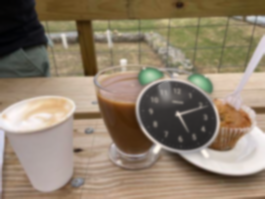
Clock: 5.11
